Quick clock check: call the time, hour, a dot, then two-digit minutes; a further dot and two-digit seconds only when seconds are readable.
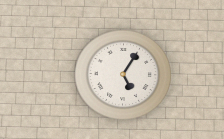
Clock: 5.05
